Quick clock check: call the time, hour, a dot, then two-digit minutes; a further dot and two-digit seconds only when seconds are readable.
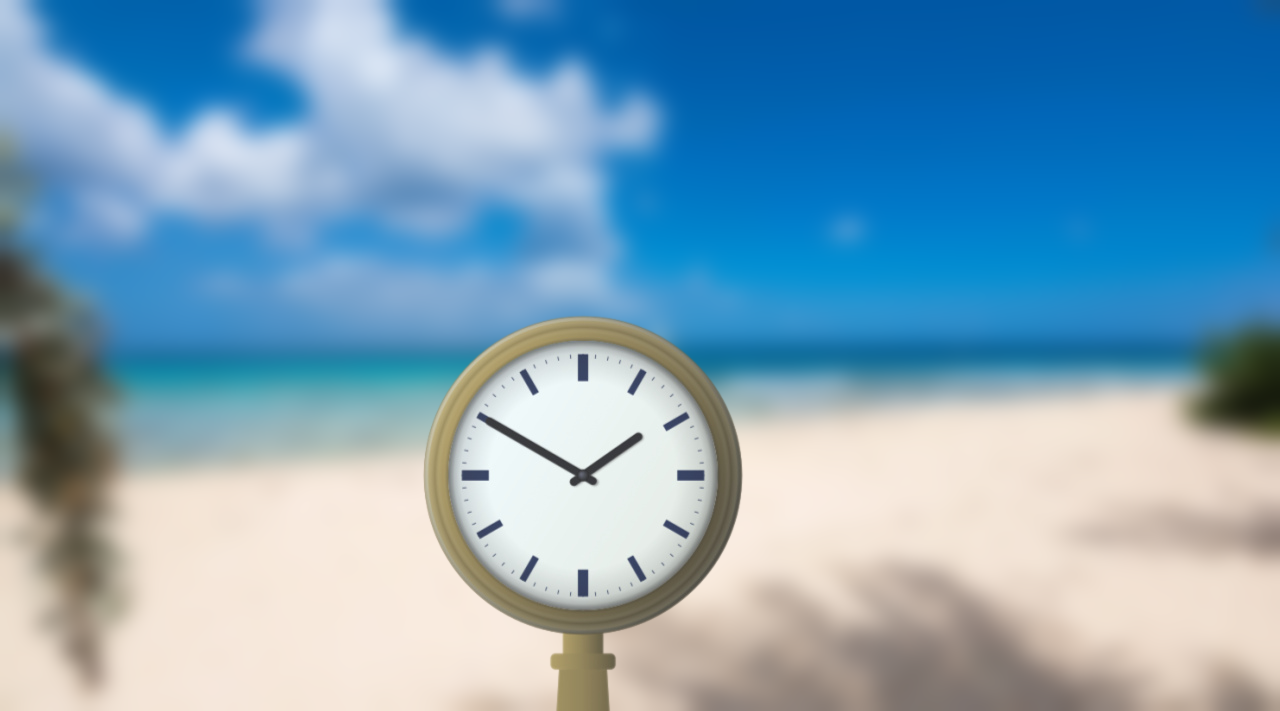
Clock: 1.50
